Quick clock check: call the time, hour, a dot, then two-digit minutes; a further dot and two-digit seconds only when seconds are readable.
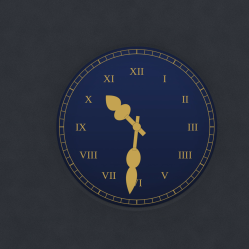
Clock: 10.31
